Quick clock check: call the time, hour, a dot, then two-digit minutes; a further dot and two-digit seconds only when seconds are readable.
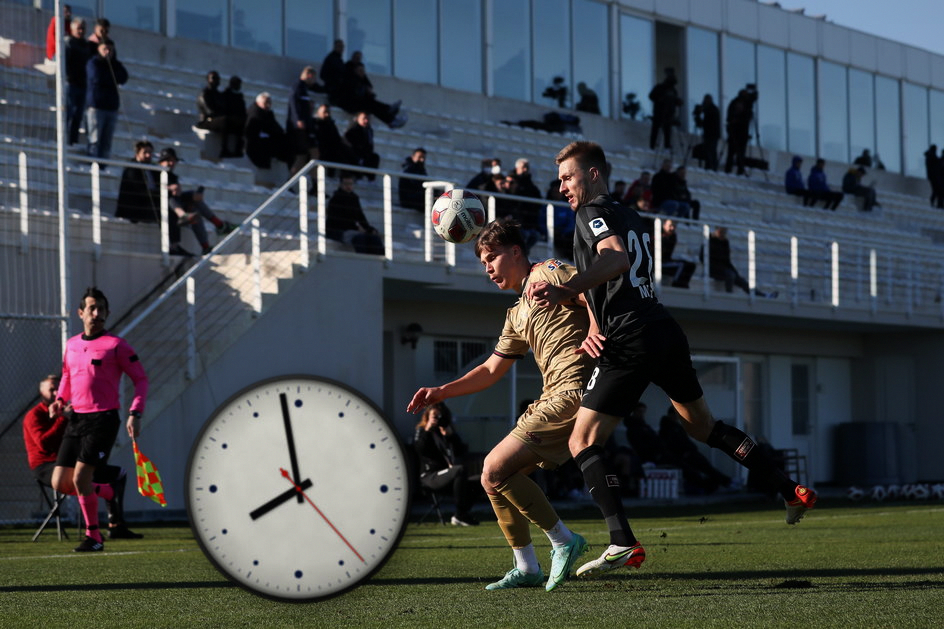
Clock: 7.58.23
